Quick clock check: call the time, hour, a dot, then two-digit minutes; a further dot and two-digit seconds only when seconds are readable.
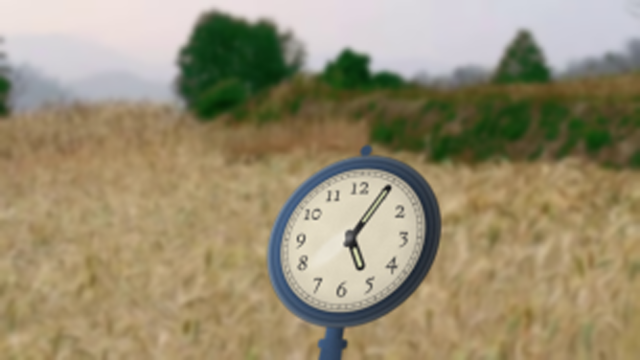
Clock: 5.05
